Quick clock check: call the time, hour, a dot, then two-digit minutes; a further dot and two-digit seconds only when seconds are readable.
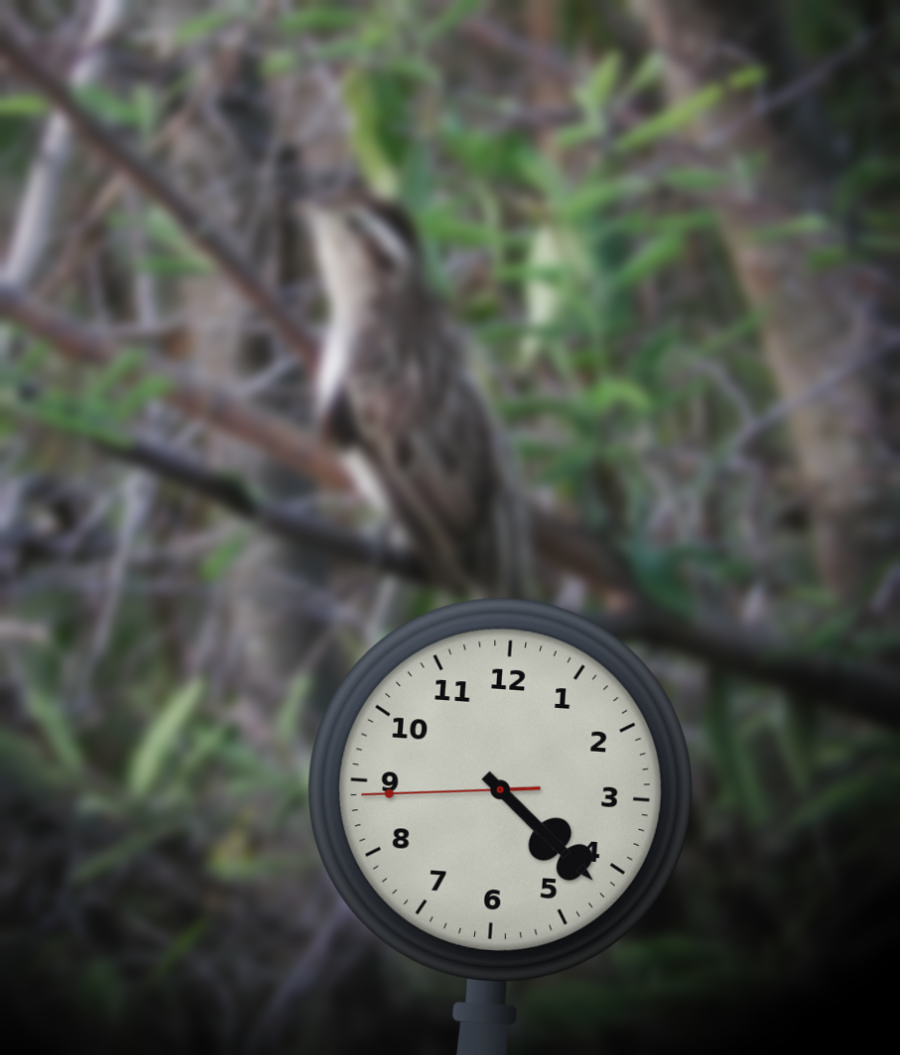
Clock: 4.21.44
